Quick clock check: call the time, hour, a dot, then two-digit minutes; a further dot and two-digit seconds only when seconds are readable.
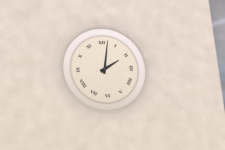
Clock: 2.02
